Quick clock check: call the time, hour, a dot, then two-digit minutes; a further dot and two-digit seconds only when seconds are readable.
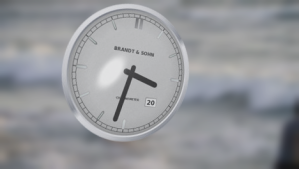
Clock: 3.32
